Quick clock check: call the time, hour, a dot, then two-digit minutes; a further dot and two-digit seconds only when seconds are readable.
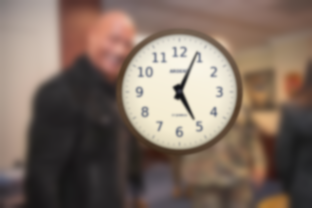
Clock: 5.04
